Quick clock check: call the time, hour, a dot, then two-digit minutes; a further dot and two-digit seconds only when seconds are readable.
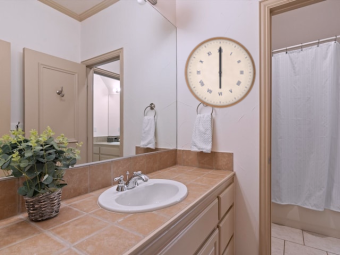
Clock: 6.00
